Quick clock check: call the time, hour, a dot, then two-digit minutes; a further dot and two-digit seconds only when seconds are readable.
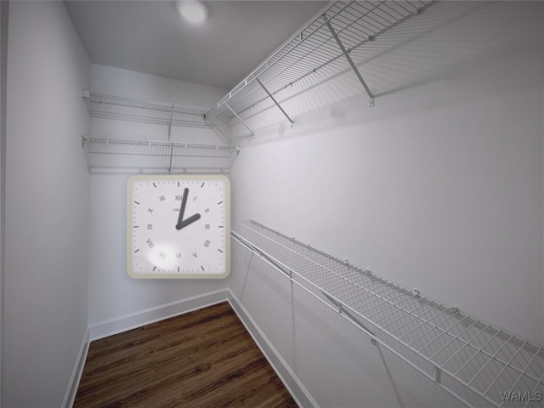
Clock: 2.02
